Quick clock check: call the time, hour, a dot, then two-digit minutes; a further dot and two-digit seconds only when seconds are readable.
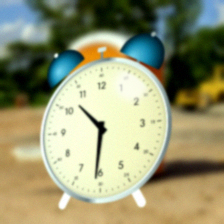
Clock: 10.31
